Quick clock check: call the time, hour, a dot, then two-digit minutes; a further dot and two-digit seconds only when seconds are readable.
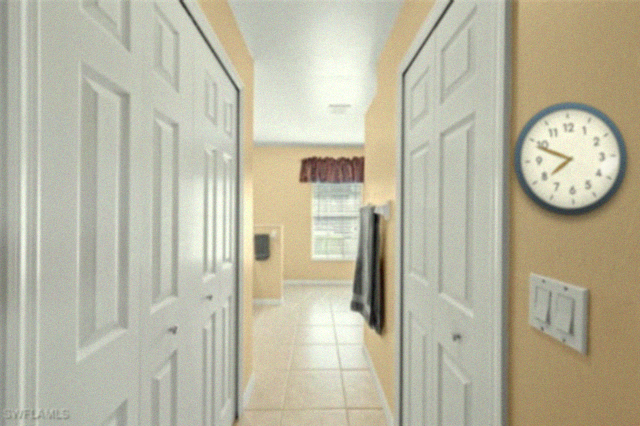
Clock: 7.49
